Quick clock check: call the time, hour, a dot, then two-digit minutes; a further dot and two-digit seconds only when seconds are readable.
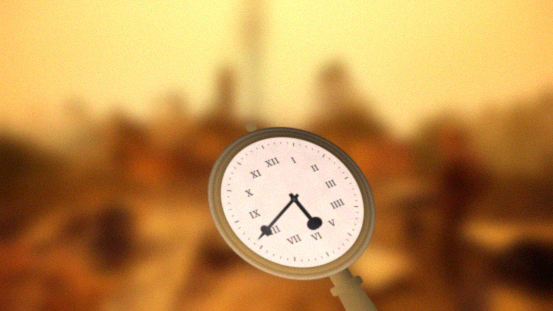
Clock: 5.41
